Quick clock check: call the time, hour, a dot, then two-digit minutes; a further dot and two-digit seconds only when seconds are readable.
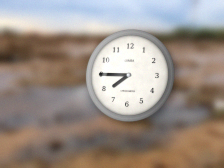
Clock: 7.45
